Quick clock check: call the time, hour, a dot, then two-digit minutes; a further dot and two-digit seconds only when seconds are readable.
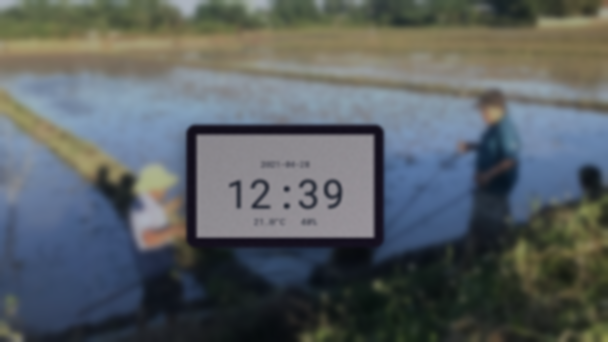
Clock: 12.39
